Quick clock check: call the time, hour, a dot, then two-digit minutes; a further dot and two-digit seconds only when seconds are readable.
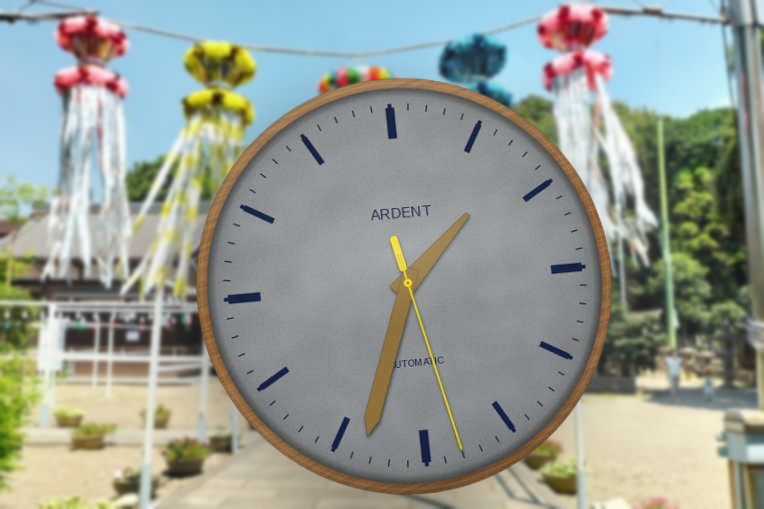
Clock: 1.33.28
